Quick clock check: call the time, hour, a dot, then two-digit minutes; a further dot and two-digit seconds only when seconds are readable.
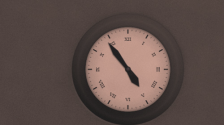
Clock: 4.54
